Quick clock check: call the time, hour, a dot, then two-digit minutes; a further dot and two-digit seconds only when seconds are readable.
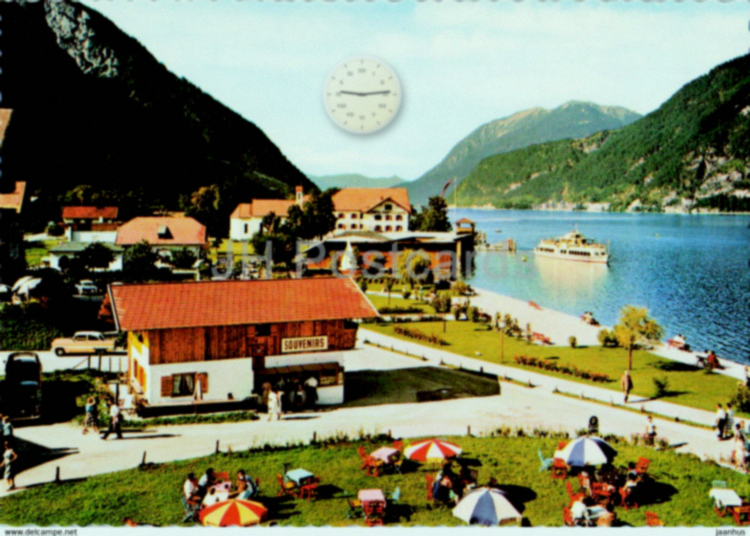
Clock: 9.14
